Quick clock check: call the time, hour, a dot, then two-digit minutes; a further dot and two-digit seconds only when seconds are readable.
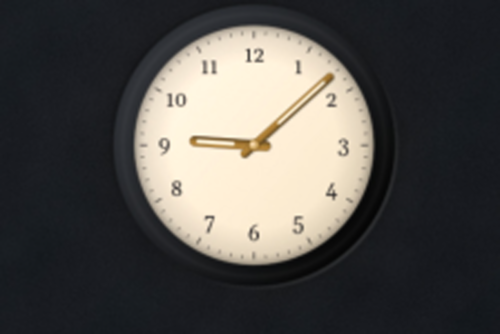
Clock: 9.08
